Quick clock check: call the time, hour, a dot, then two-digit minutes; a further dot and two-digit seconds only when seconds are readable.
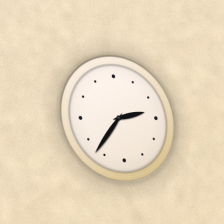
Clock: 2.37
